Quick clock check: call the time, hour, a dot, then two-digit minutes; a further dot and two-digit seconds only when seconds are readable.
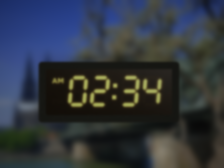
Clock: 2.34
